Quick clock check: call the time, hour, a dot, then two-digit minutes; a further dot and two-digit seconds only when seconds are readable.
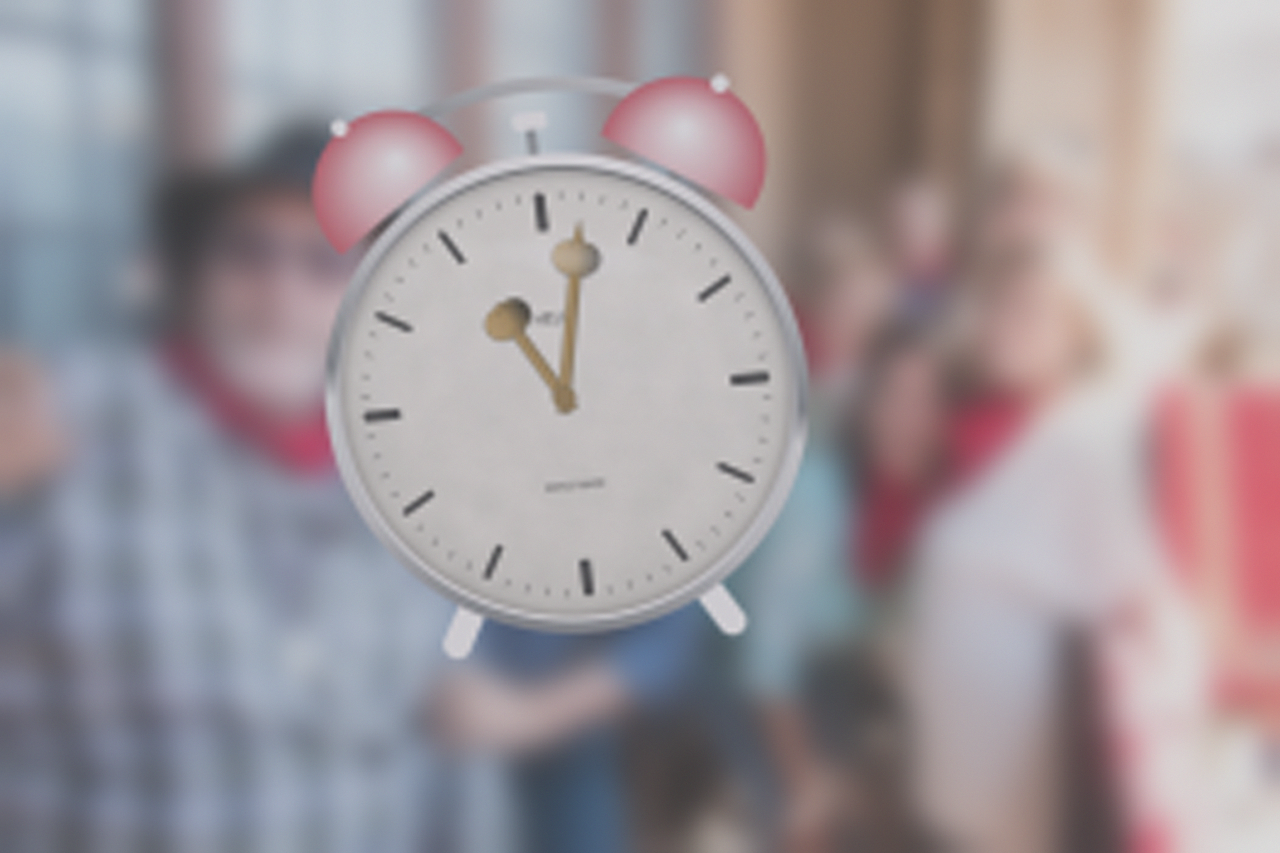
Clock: 11.02
